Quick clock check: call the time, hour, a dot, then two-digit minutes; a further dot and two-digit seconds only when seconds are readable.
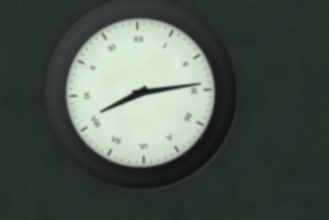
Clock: 8.14
